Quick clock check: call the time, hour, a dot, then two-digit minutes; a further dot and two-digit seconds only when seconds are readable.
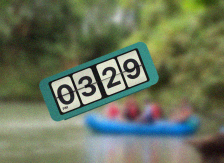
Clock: 3.29
